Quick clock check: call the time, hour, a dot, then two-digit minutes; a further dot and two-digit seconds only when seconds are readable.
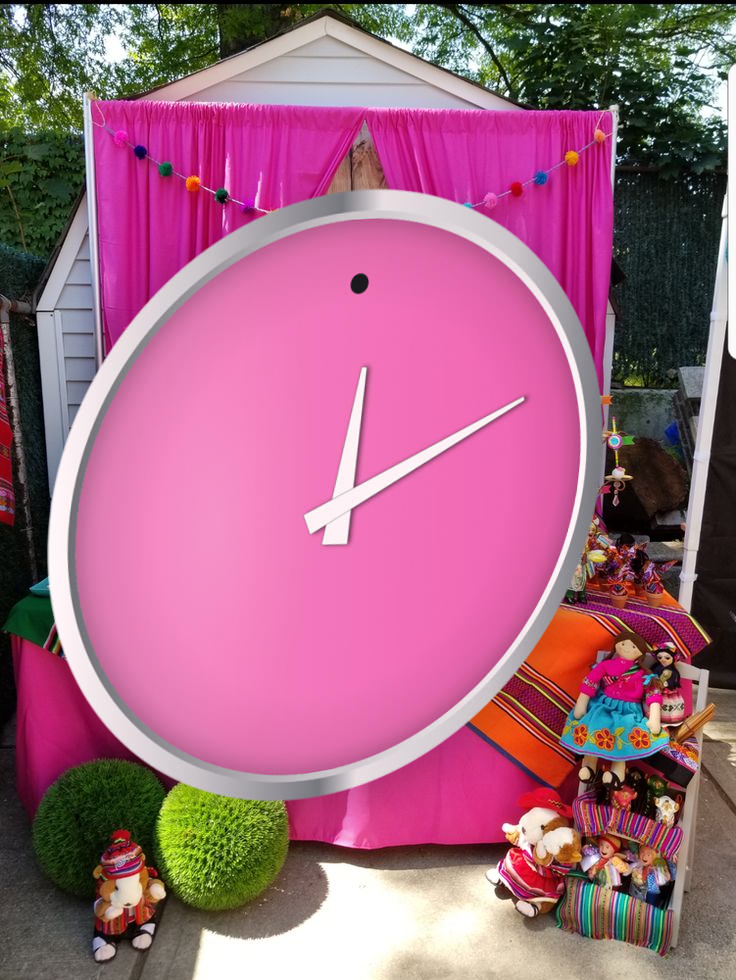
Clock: 12.11
